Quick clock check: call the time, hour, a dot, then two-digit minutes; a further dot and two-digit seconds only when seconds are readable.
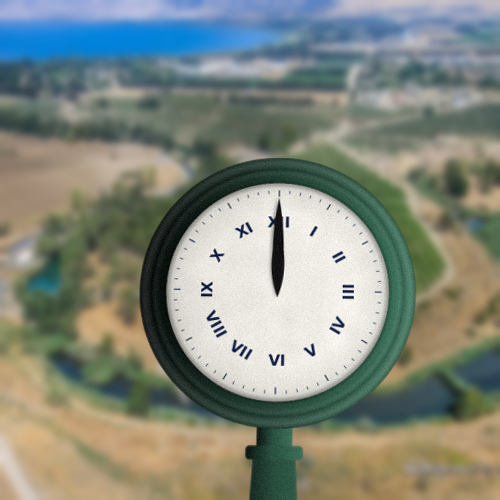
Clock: 12.00
